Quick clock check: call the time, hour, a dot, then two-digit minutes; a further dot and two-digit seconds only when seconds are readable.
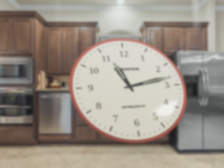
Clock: 11.13
